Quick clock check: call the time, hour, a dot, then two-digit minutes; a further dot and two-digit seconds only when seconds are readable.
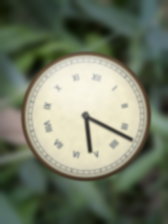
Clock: 5.17
